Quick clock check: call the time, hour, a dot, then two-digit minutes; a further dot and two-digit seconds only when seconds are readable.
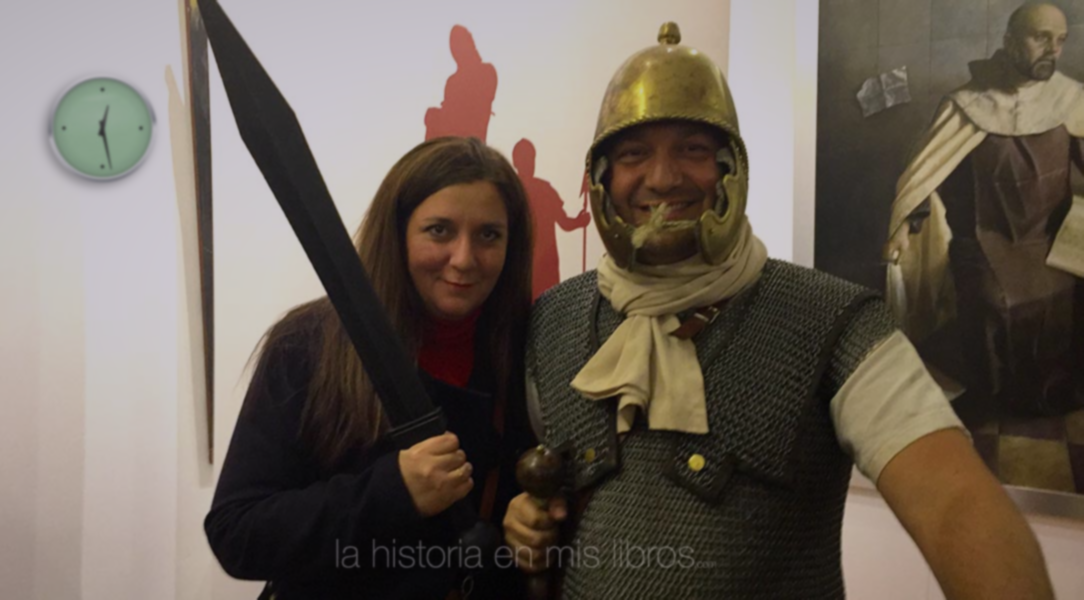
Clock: 12.28
